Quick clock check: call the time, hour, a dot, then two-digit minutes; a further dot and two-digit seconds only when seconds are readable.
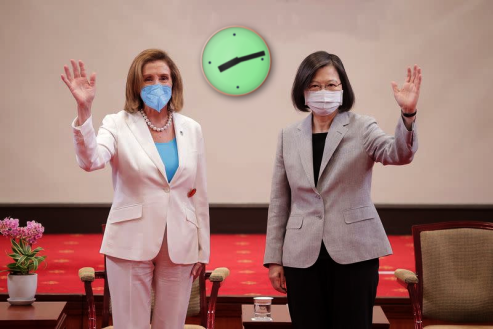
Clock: 8.13
